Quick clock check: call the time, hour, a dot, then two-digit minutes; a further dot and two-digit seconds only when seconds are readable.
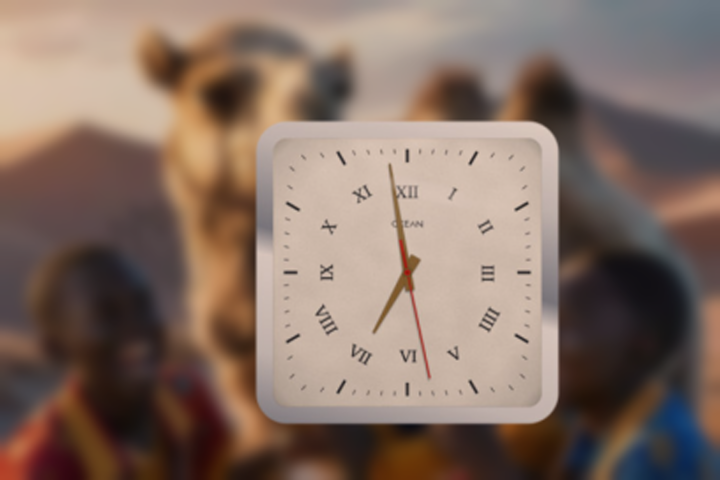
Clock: 6.58.28
